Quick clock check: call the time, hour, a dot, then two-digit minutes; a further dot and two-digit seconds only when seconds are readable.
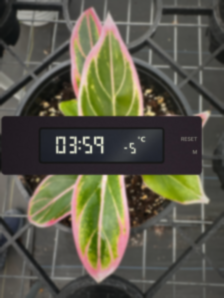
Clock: 3.59
